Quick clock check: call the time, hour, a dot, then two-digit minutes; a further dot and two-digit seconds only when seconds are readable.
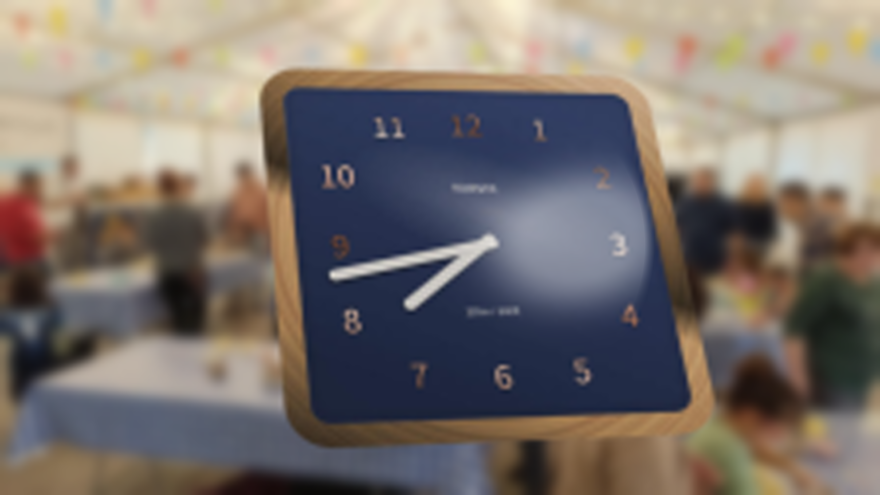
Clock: 7.43
